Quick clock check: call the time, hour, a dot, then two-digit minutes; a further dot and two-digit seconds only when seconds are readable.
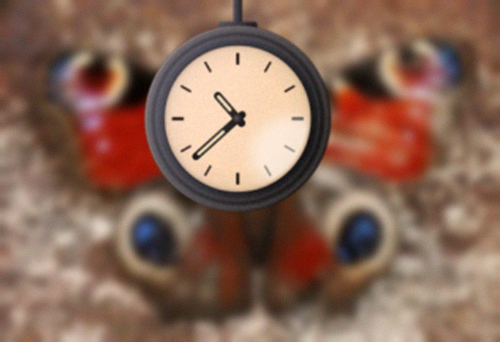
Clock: 10.38
